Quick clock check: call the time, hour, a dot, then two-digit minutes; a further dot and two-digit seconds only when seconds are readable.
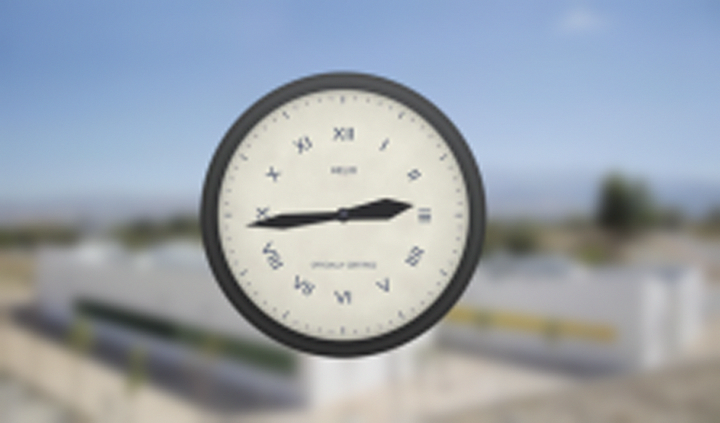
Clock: 2.44
